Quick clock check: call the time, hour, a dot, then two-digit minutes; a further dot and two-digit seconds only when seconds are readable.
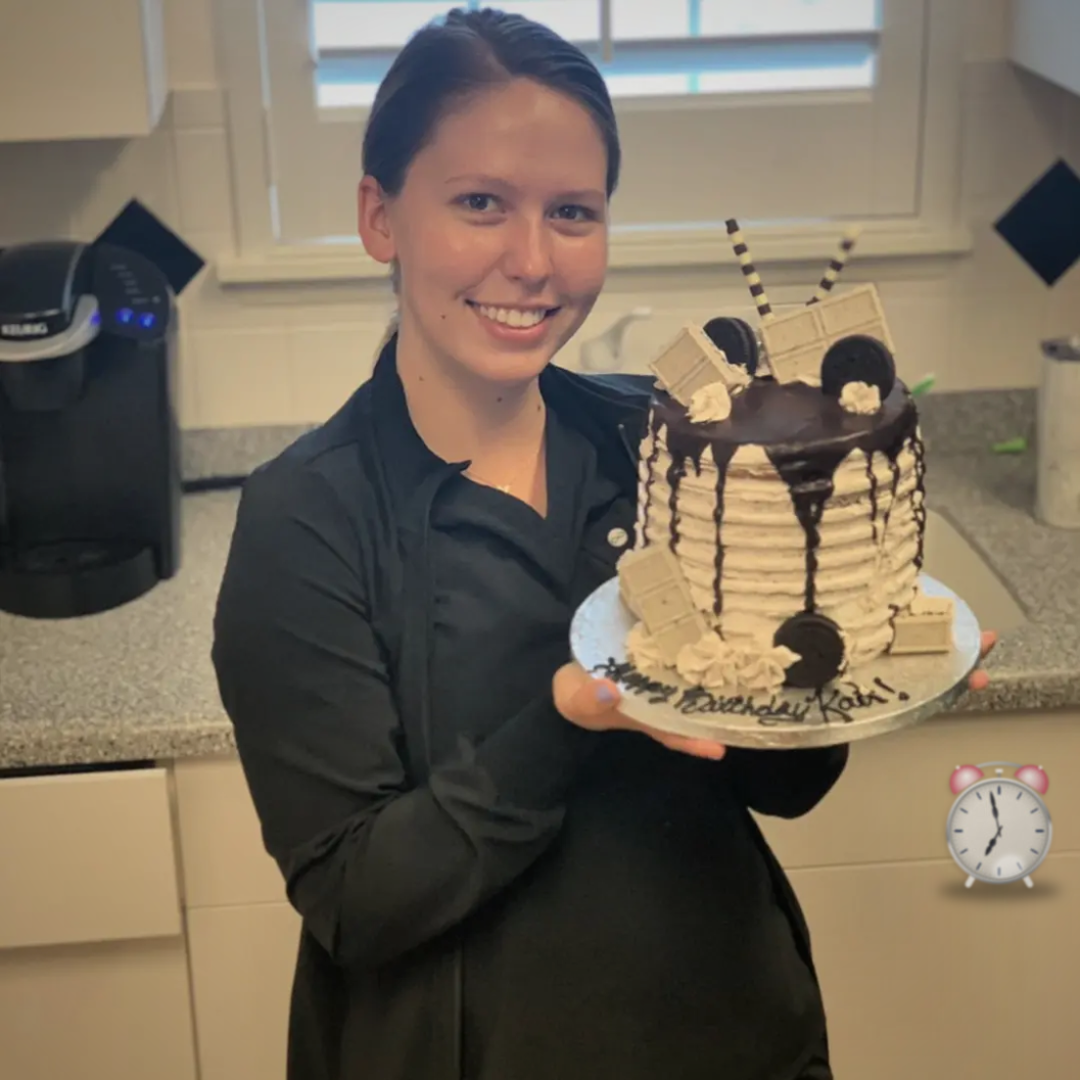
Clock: 6.58
